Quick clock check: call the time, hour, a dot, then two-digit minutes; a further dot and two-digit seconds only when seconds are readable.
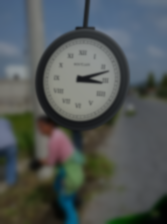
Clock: 3.12
